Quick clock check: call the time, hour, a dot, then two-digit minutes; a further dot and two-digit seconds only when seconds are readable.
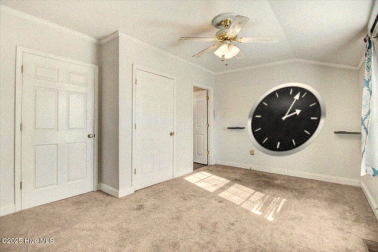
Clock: 2.03
